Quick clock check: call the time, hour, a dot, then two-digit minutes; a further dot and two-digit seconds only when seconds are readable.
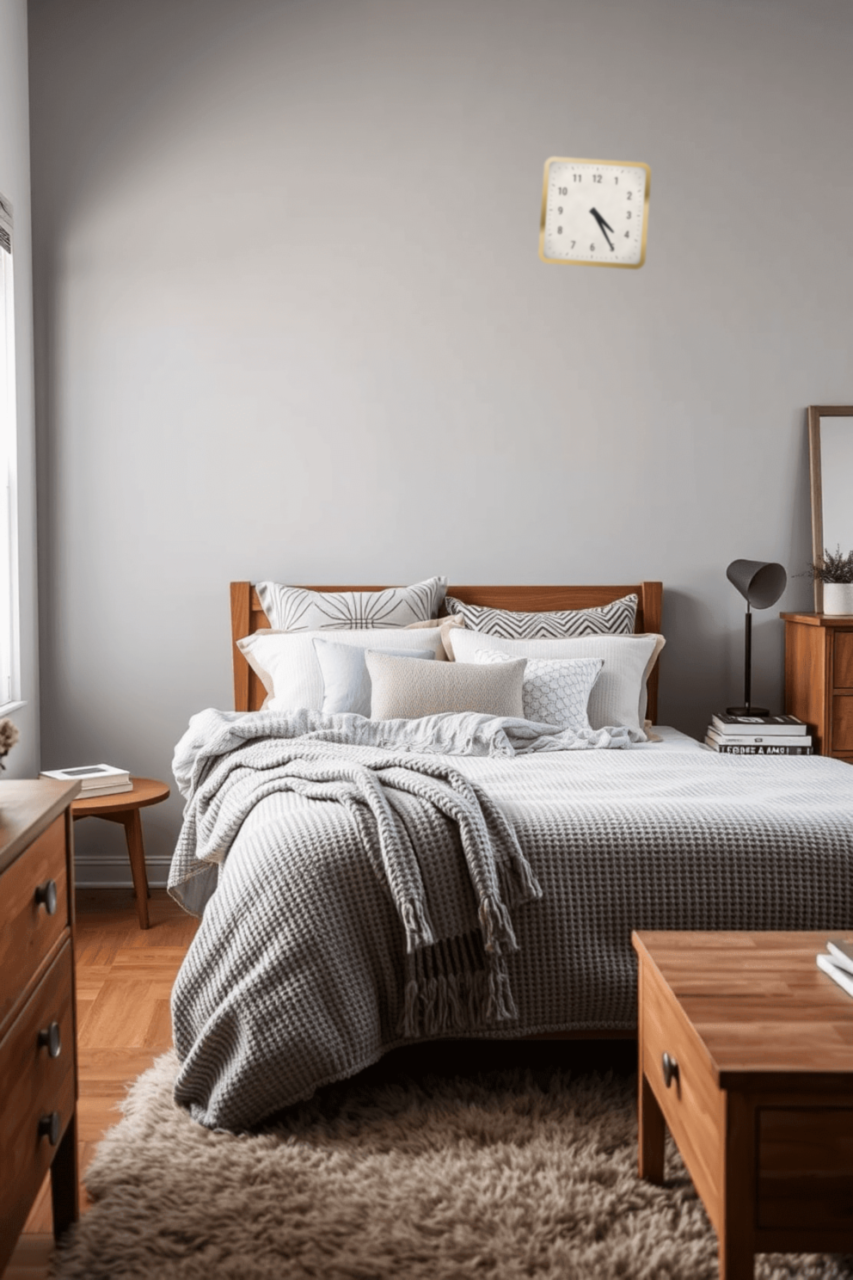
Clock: 4.25
